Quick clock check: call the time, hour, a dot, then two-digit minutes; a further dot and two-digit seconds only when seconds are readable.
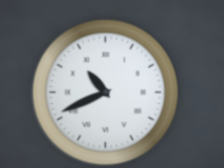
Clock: 10.41
